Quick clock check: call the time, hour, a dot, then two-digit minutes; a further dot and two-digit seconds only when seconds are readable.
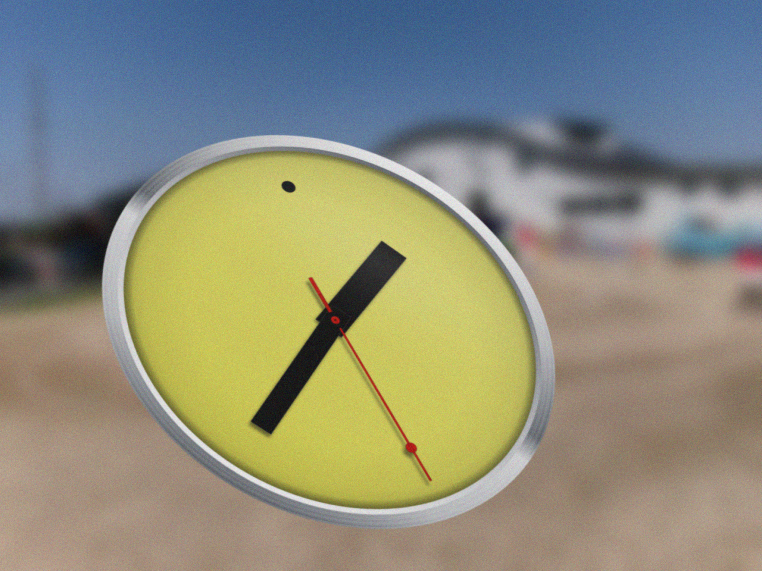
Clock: 1.37.28
